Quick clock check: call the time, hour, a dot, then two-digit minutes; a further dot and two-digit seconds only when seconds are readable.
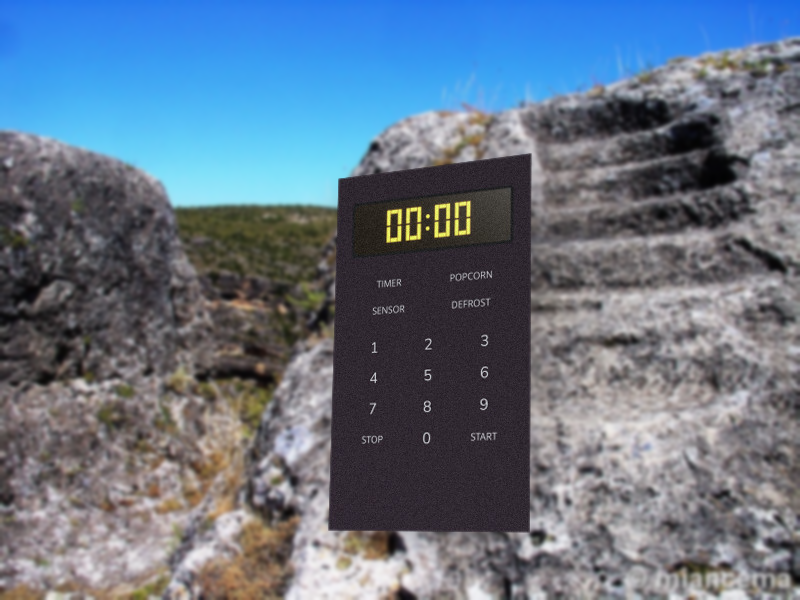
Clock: 0.00
